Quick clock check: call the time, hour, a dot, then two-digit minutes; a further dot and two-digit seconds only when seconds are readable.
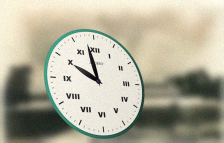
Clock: 9.58
